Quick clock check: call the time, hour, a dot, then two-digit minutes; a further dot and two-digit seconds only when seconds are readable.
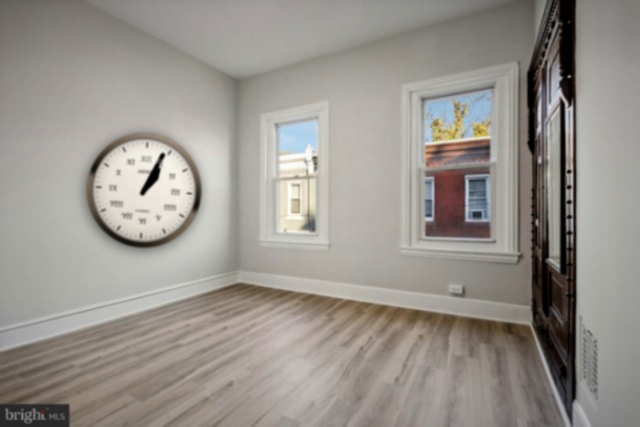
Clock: 1.04
